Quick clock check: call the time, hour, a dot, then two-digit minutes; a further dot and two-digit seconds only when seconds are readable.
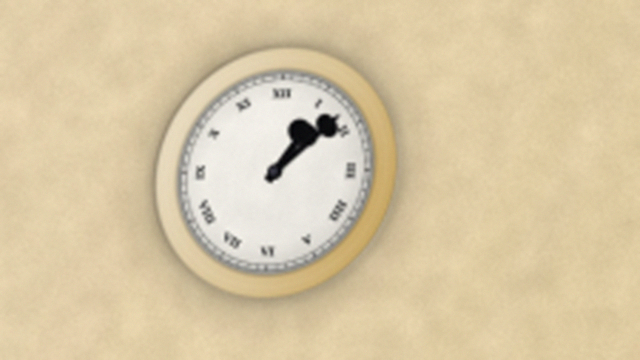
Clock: 1.08
